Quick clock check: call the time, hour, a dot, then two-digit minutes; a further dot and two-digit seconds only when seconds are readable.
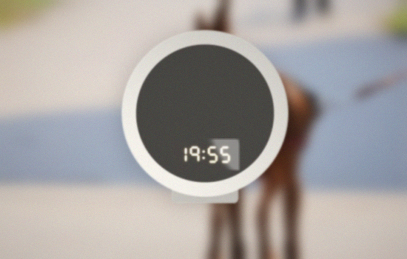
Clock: 19.55
